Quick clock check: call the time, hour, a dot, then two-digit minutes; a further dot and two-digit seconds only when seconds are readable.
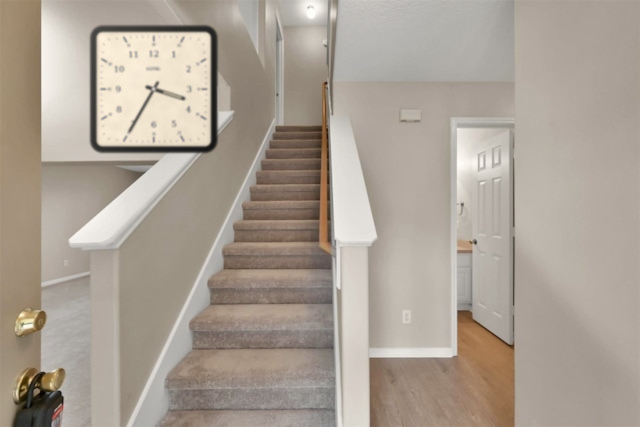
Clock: 3.35
